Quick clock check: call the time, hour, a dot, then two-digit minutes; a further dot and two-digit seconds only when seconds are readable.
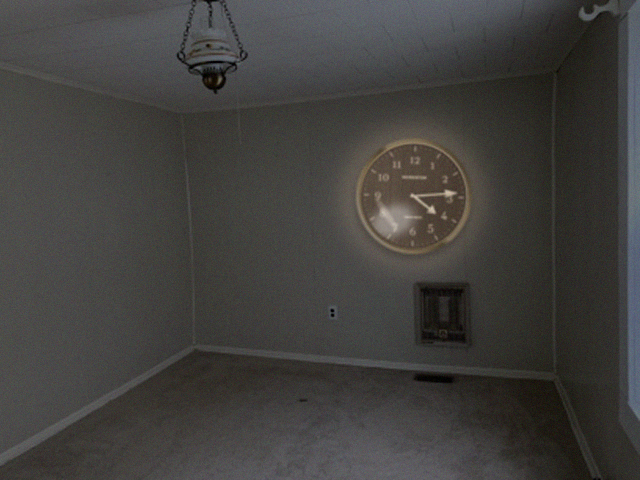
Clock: 4.14
